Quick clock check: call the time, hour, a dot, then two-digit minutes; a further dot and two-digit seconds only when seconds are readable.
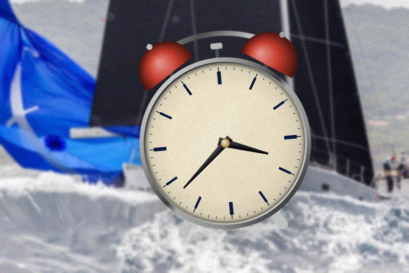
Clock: 3.38
